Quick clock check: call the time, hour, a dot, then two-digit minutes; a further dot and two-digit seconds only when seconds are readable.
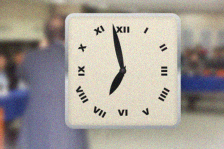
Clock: 6.58
